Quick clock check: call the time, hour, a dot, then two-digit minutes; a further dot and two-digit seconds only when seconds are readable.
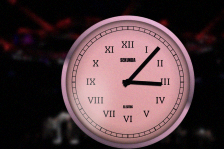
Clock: 3.07
